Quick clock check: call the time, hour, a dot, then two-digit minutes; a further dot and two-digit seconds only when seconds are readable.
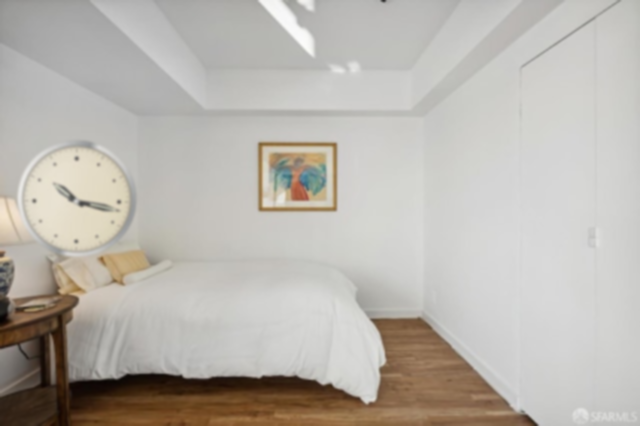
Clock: 10.17
